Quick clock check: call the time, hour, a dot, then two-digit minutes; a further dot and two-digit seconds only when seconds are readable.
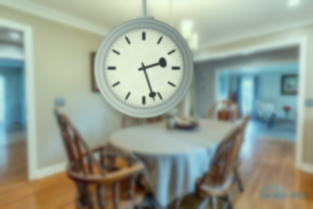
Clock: 2.27
